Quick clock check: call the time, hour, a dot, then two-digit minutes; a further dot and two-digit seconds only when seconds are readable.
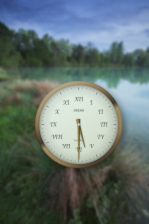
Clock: 5.30
